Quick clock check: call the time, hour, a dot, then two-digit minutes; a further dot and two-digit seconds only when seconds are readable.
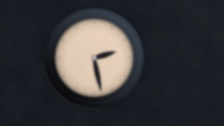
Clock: 2.28
